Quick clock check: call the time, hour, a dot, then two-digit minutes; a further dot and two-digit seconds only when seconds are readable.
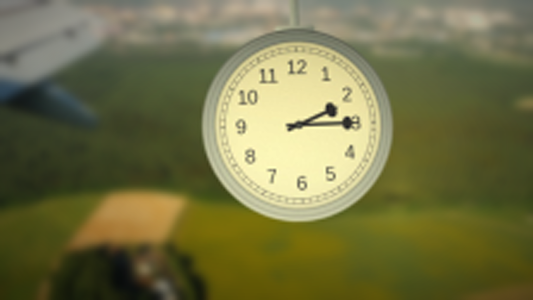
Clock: 2.15
